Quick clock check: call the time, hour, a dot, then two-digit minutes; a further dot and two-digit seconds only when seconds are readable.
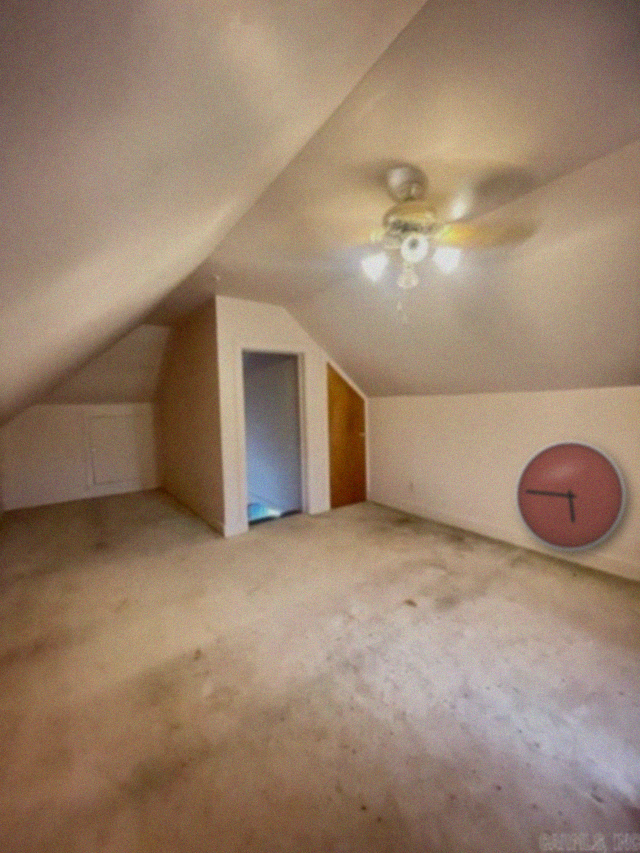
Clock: 5.46
